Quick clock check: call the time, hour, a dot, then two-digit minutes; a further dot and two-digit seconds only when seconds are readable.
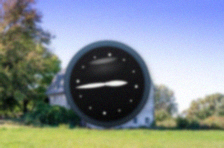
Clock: 2.43
